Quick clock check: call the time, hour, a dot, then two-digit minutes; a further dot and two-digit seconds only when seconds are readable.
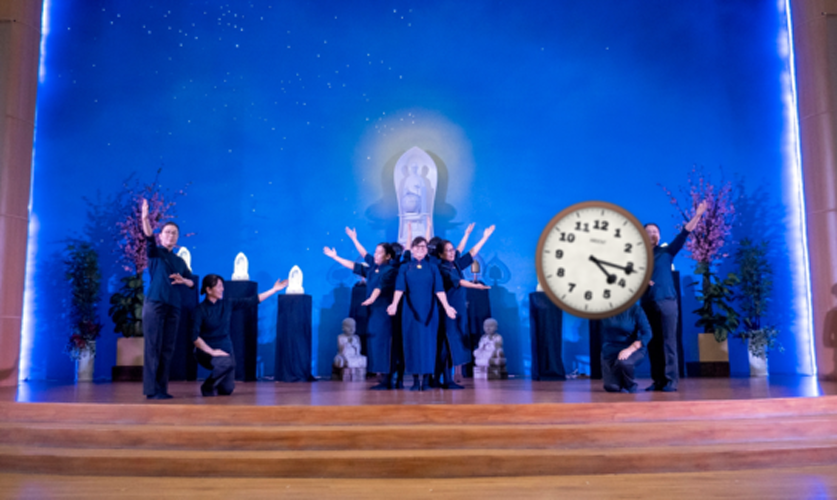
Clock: 4.16
